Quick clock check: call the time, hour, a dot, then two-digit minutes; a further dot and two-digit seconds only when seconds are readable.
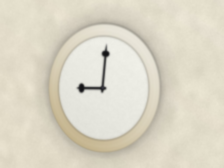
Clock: 9.01
